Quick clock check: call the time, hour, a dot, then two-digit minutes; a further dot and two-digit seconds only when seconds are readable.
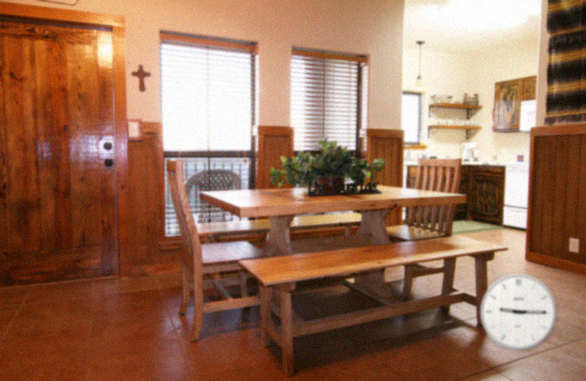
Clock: 9.15
